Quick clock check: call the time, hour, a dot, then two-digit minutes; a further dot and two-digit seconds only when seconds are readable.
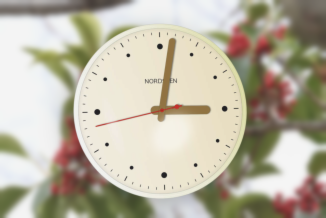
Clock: 3.01.43
